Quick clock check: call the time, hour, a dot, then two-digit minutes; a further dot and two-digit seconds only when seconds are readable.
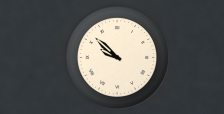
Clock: 9.52
